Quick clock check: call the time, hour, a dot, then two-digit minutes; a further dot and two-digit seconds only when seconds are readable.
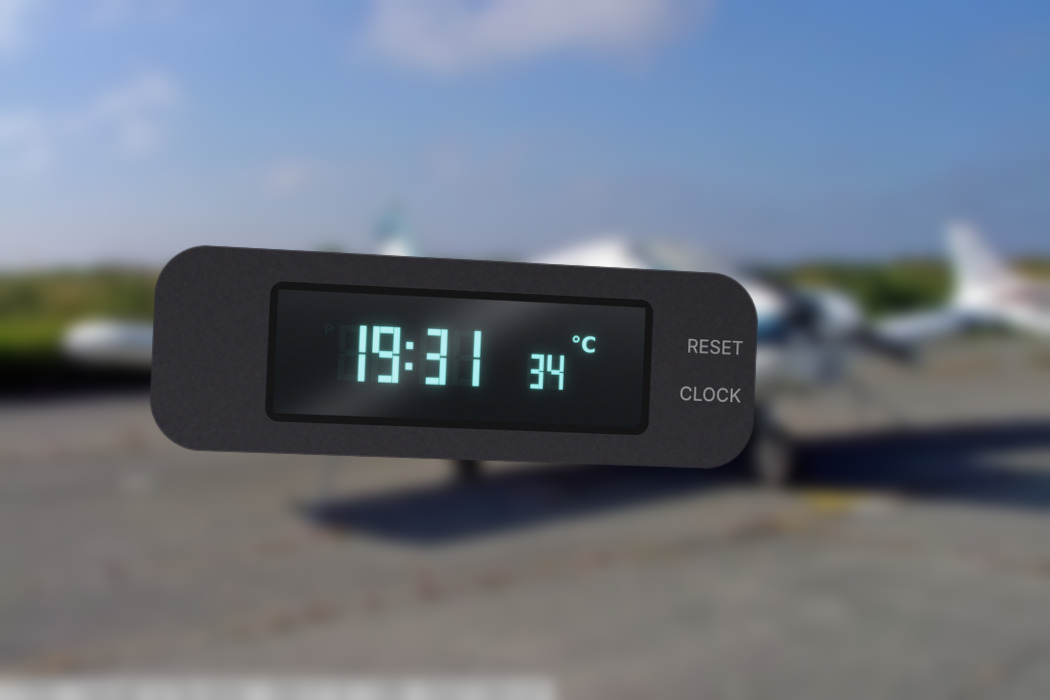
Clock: 19.31
